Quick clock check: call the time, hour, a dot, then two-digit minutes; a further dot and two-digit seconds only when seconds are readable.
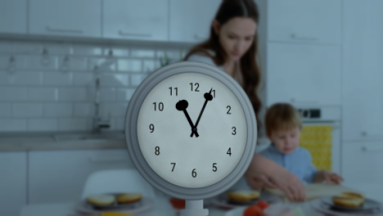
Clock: 11.04
